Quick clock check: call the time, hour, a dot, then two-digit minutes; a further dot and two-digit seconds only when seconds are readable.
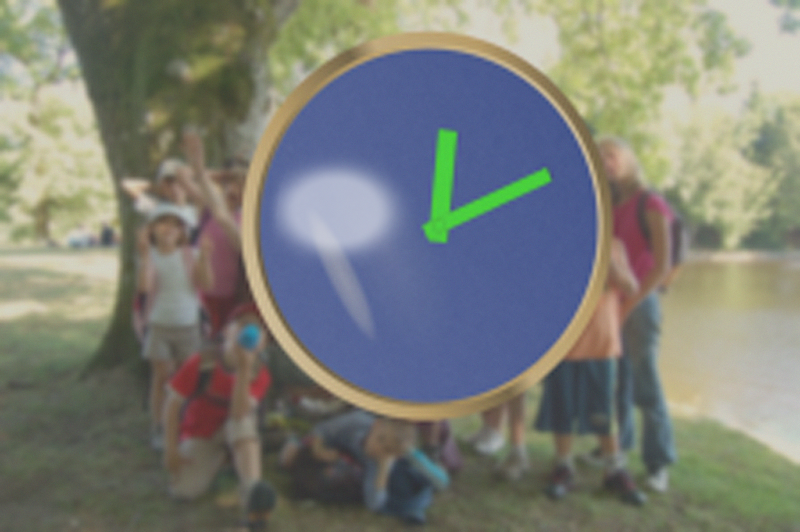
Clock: 12.11
